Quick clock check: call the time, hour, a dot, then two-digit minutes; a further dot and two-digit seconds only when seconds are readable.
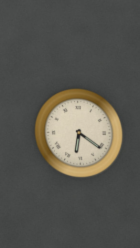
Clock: 6.21
